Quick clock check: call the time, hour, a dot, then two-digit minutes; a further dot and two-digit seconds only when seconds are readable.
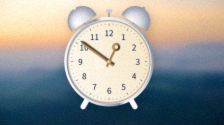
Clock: 12.51
